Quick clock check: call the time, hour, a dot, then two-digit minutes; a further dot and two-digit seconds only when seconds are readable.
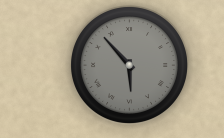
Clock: 5.53
